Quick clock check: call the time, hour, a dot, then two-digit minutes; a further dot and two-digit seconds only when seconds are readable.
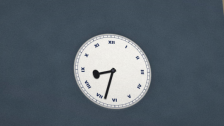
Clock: 8.33
